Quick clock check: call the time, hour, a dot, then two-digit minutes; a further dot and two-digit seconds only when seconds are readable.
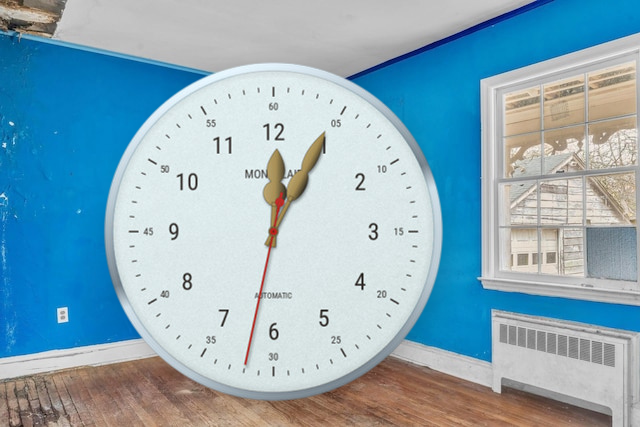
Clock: 12.04.32
